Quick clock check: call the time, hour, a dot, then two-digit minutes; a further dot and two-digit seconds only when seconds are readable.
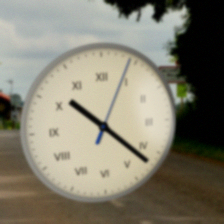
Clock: 10.22.04
